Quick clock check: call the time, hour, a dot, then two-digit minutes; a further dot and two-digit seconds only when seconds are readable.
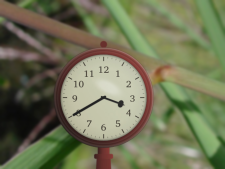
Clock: 3.40
